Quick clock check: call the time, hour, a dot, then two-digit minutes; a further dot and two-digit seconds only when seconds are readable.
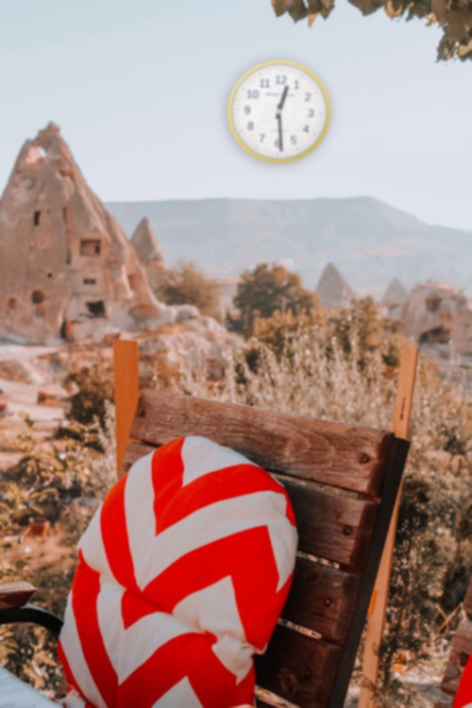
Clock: 12.29
